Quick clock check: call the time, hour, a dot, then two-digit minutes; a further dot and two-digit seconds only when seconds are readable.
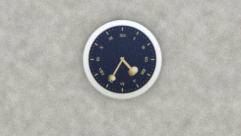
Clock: 4.35
